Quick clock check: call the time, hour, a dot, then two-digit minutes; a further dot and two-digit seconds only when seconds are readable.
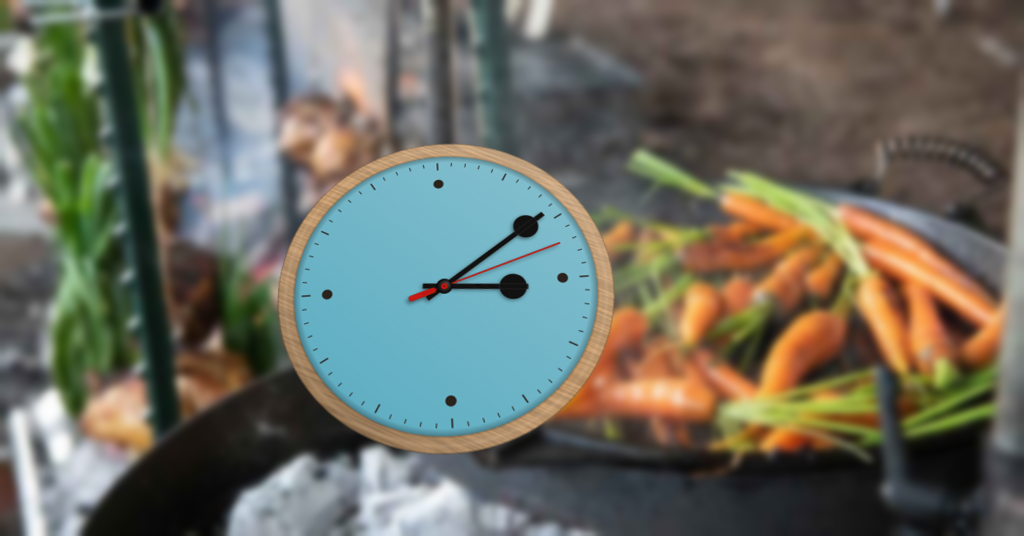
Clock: 3.09.12
